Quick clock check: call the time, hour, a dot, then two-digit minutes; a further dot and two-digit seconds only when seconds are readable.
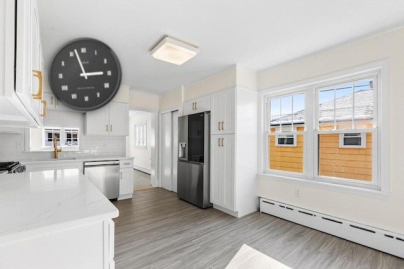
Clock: 2.57
